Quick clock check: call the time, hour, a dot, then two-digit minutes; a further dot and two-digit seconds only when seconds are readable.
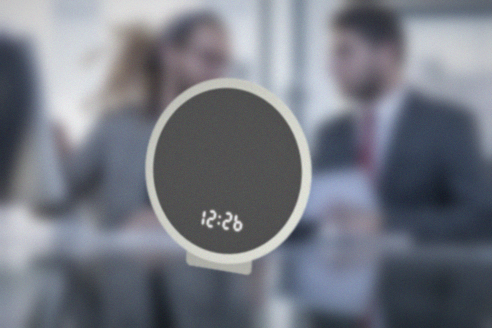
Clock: 12.26
